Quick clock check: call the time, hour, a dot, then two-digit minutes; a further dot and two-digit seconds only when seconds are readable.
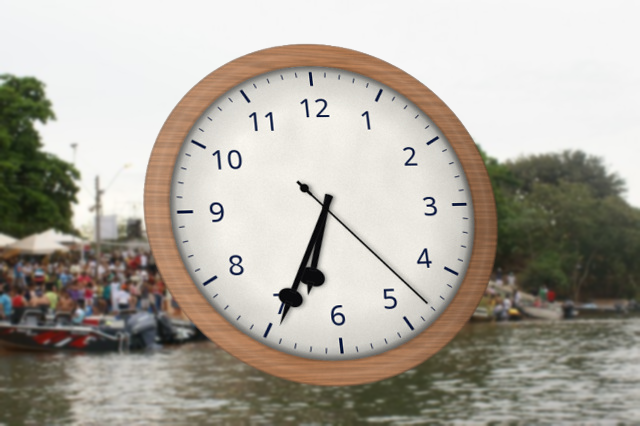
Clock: 6.34.23
